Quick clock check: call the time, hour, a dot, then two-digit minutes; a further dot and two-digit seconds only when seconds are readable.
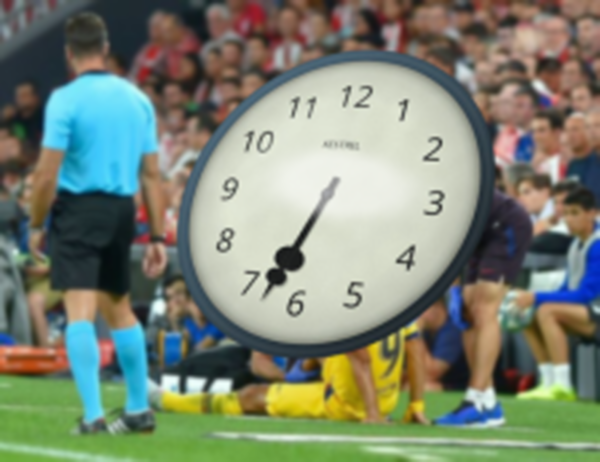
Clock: 6.33
